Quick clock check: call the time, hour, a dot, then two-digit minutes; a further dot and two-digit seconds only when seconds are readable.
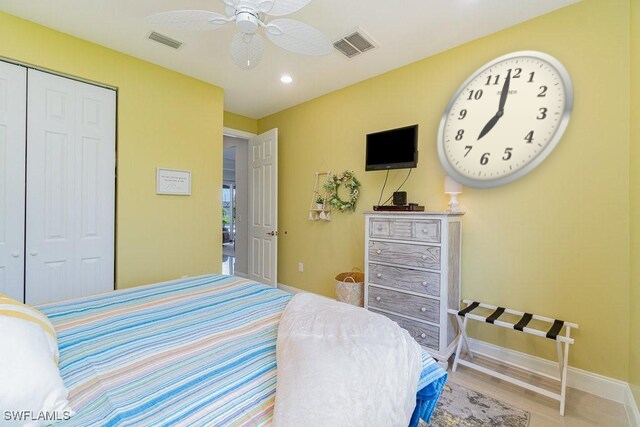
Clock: 6.59
